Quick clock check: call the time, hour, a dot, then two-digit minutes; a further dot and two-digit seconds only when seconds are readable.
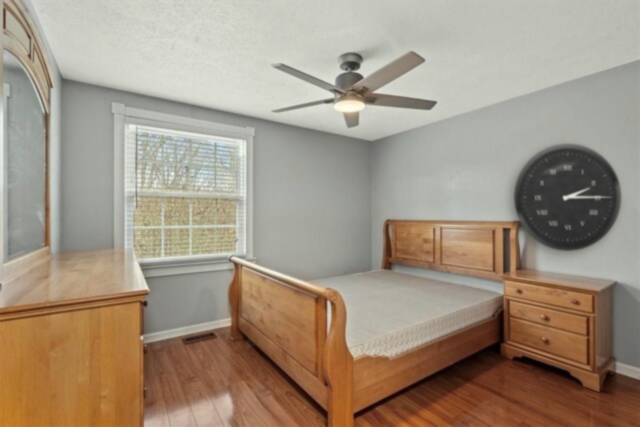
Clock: 2.15
